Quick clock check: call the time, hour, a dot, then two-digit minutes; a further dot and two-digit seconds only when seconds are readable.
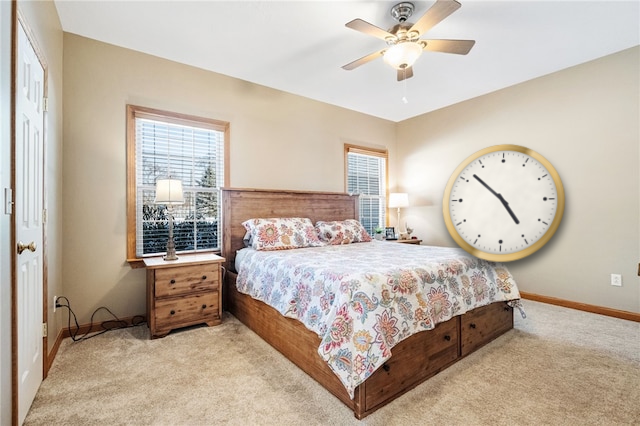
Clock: 4.52
